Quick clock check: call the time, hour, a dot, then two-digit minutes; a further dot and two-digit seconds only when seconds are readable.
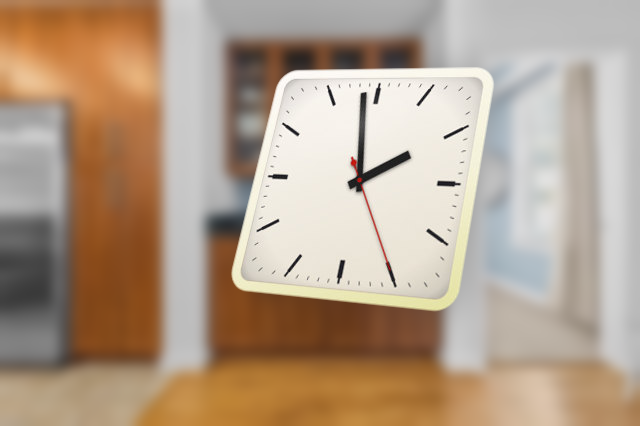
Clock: 1.58.25
